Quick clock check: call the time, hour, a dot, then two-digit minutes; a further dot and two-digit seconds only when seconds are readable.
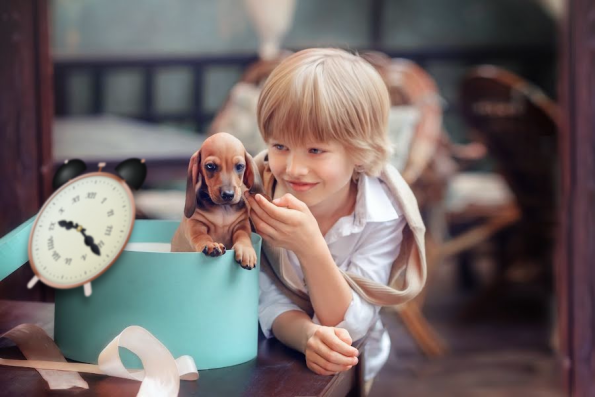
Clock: 9.21
